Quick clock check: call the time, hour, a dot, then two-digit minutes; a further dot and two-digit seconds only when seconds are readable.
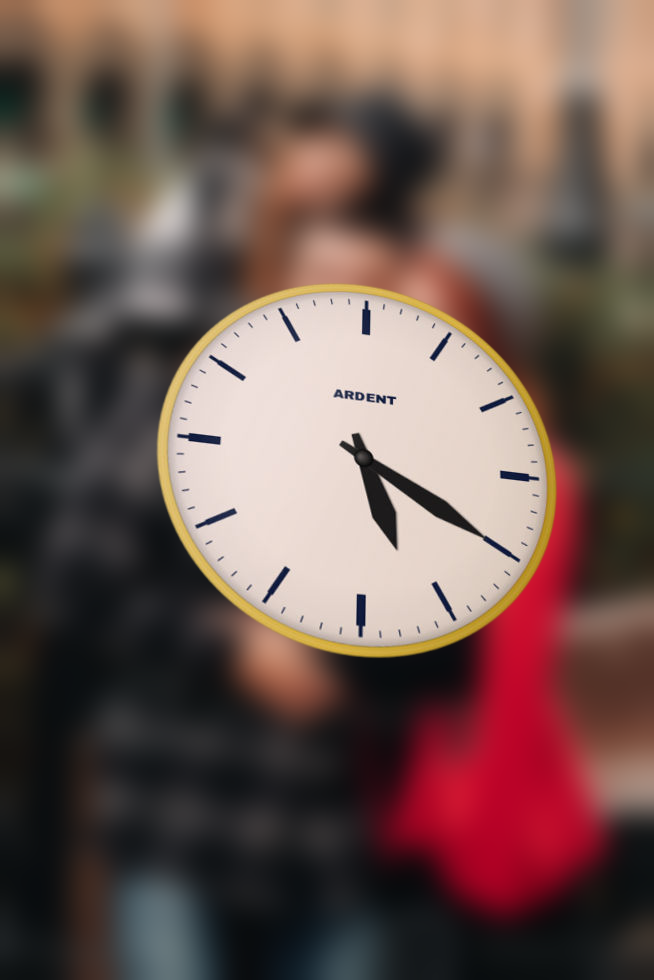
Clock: 5.20
